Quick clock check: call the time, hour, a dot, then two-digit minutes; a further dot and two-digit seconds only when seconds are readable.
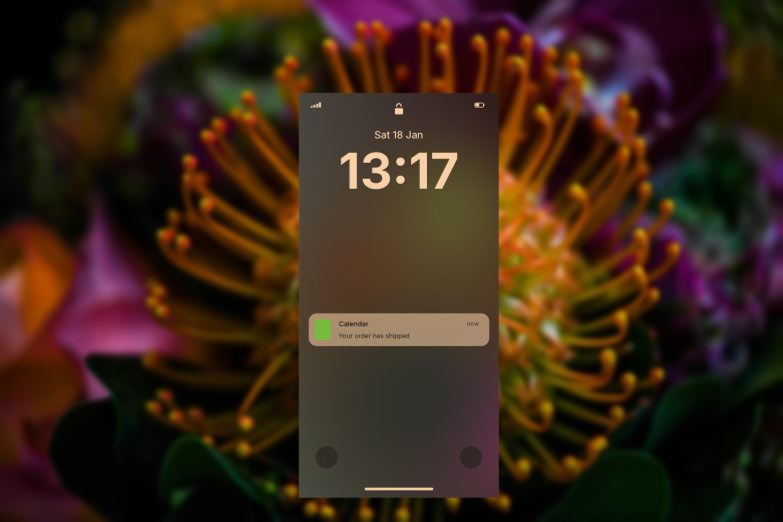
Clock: 13.17
